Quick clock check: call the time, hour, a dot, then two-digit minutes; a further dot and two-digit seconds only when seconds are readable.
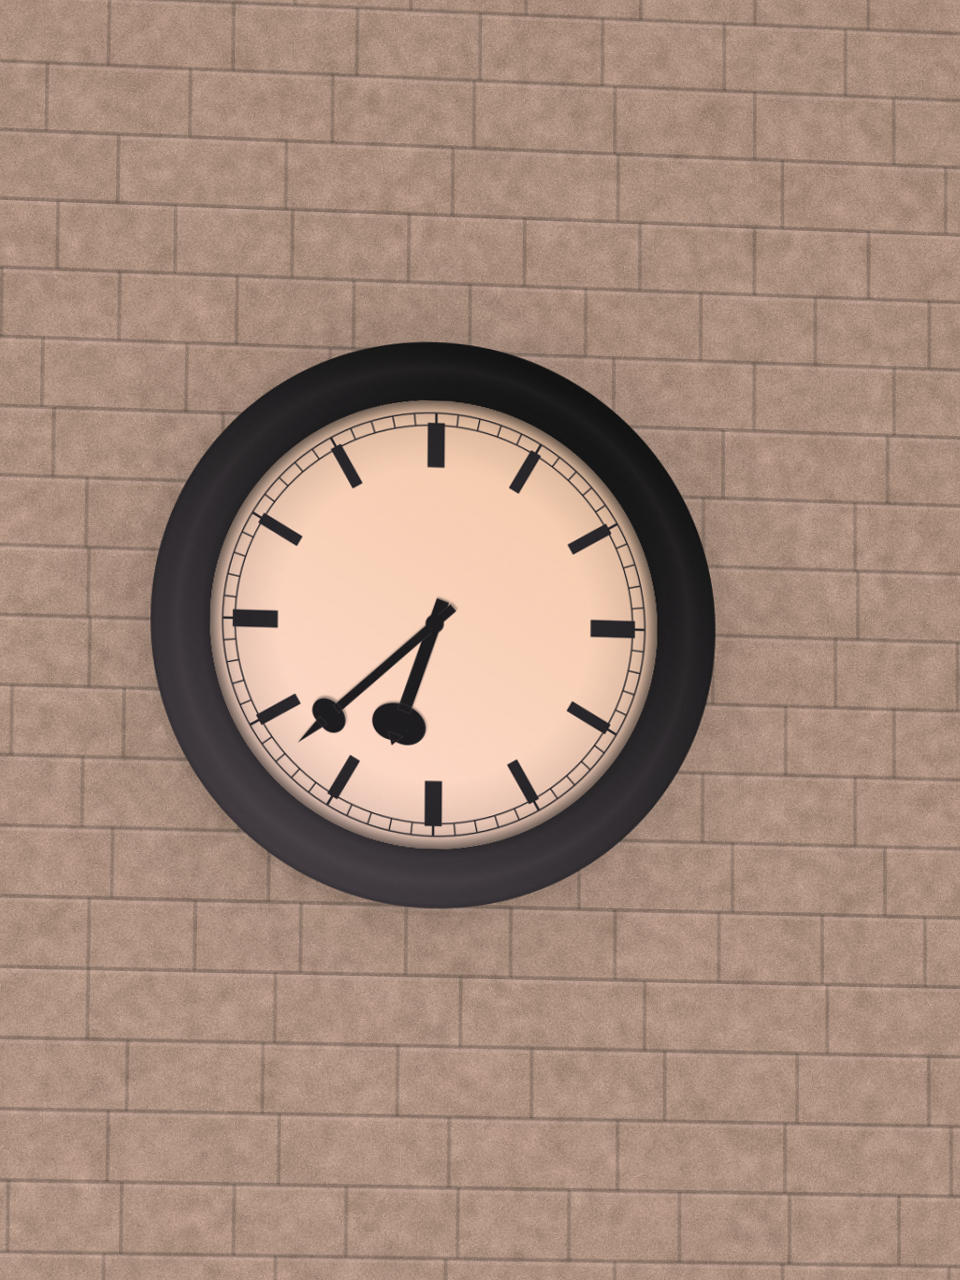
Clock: 6.38
